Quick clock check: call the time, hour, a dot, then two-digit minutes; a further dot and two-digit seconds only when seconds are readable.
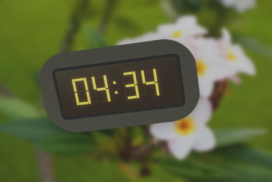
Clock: 4.34
